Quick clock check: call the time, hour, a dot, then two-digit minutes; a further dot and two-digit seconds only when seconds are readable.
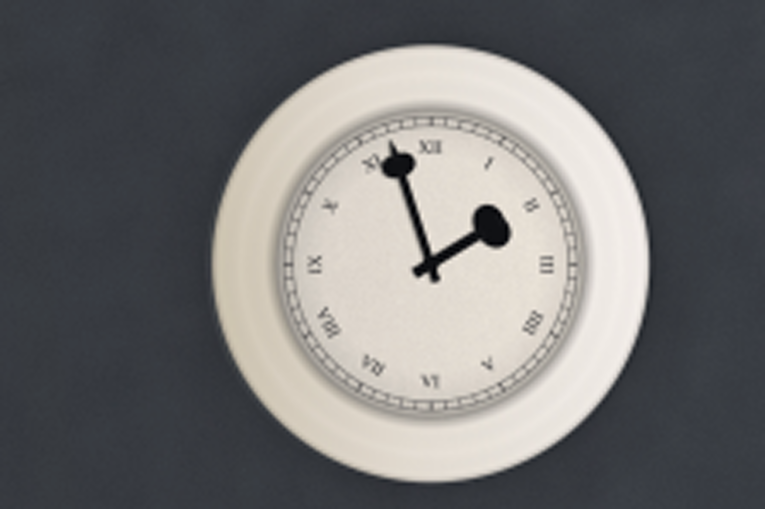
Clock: 1.57
